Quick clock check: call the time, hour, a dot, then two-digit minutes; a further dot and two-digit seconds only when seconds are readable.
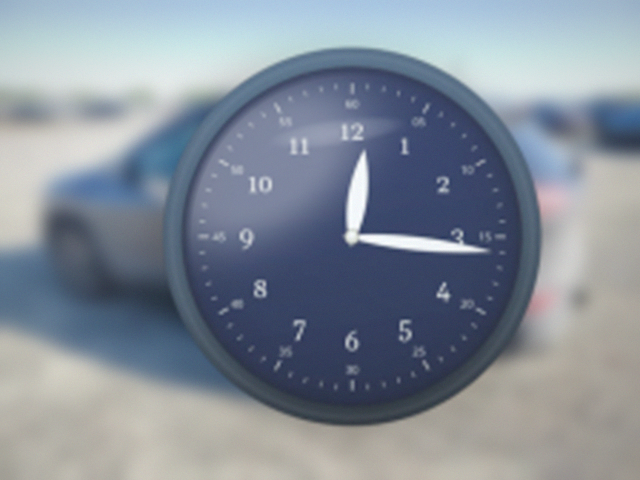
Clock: 12.16
